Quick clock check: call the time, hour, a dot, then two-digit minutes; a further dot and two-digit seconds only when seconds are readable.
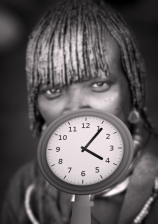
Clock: 4.06
